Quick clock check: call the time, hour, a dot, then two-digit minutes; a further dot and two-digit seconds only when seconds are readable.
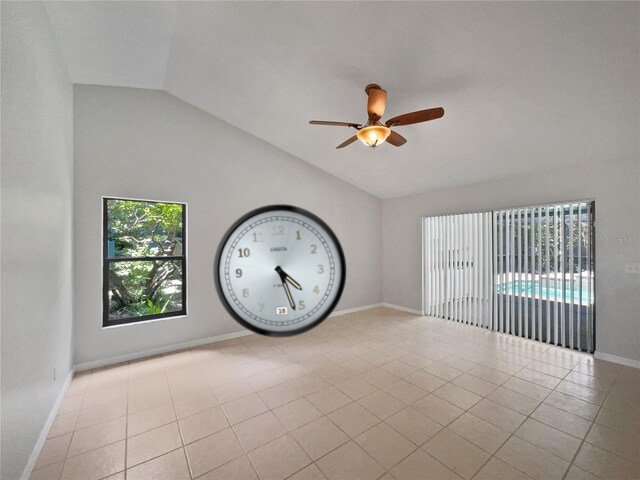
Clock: 4.27
